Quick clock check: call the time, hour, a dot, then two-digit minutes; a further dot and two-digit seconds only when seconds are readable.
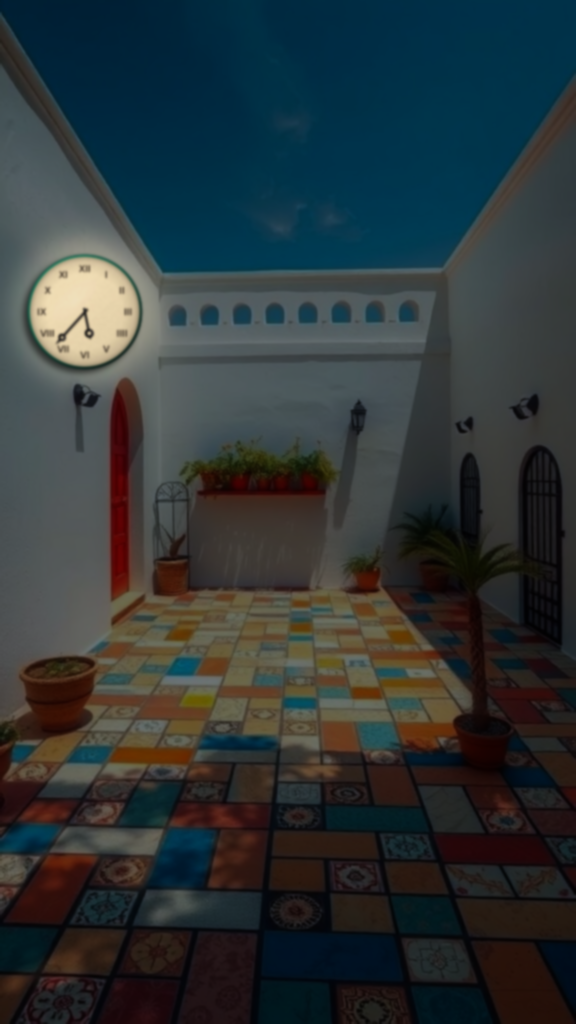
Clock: 5.37
